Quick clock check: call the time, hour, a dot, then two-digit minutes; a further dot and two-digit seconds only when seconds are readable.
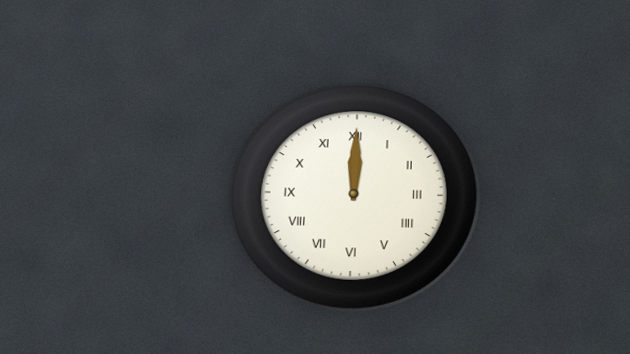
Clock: 12.00
